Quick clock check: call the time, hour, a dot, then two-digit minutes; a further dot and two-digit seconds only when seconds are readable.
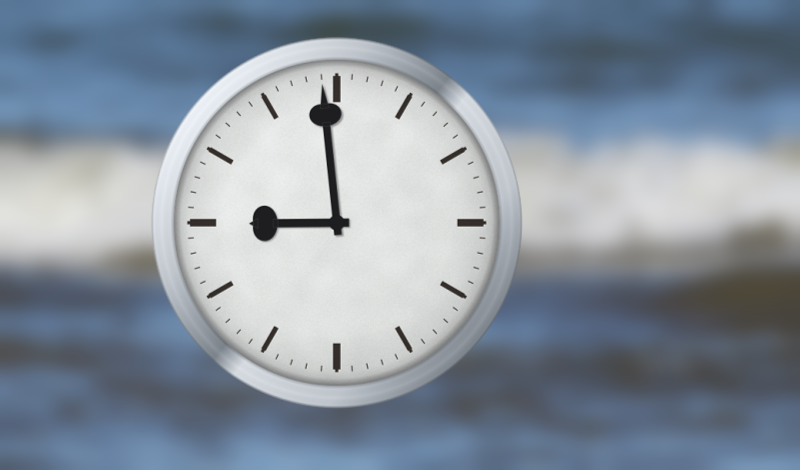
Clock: 8.59
